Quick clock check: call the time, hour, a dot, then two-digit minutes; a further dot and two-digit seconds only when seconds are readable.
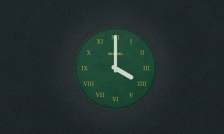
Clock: 4.00
